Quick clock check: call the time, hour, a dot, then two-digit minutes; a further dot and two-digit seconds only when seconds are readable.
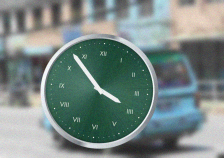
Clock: 3.53
